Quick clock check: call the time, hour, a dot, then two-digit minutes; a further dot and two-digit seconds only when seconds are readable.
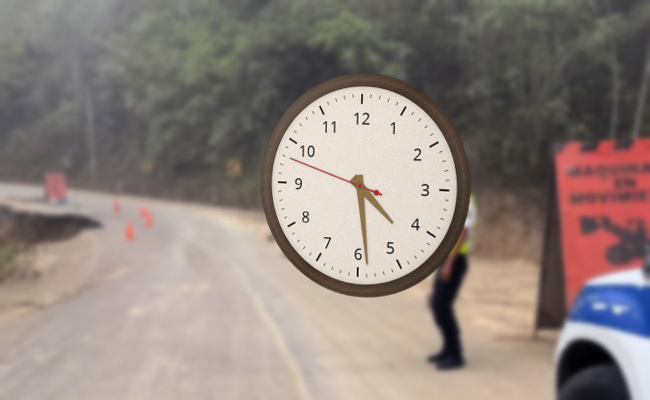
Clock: 4.28.48
